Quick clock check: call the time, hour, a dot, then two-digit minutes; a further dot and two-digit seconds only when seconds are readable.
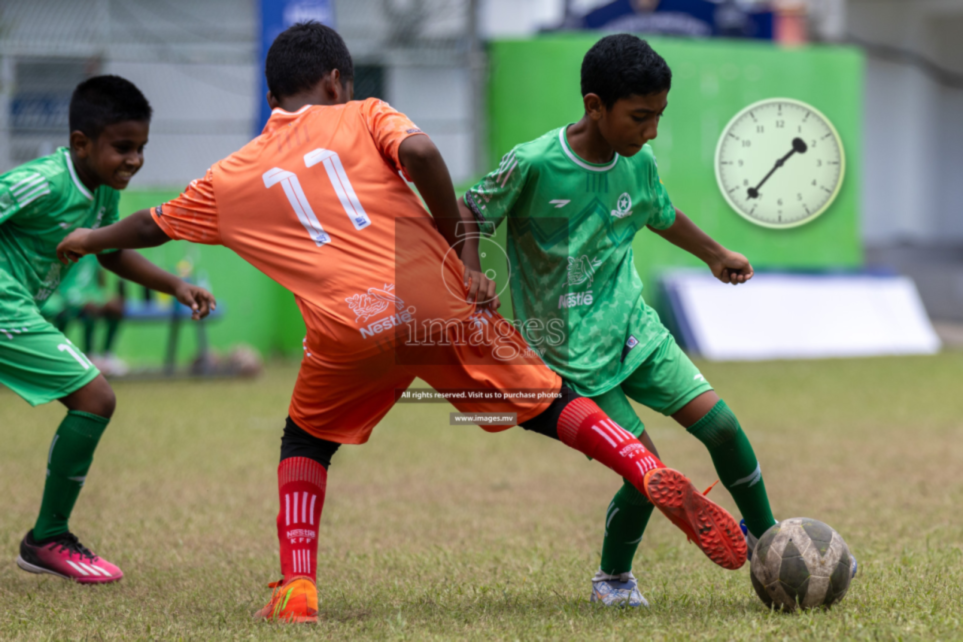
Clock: 1.37
